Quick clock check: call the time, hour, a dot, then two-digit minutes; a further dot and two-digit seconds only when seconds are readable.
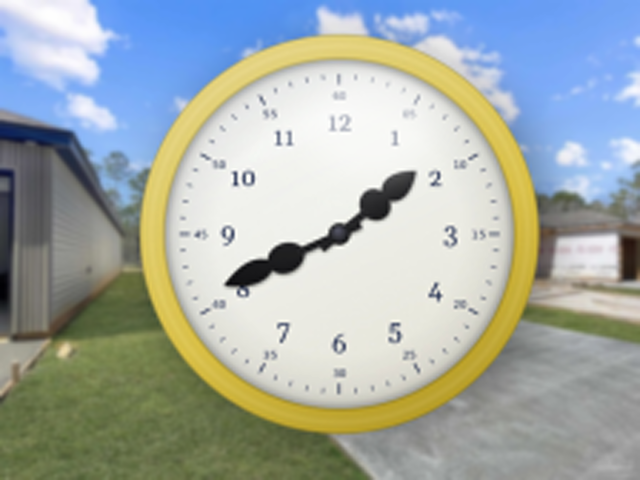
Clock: 1.41
